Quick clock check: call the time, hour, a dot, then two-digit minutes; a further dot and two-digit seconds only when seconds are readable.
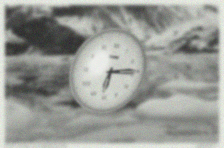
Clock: 6.14
